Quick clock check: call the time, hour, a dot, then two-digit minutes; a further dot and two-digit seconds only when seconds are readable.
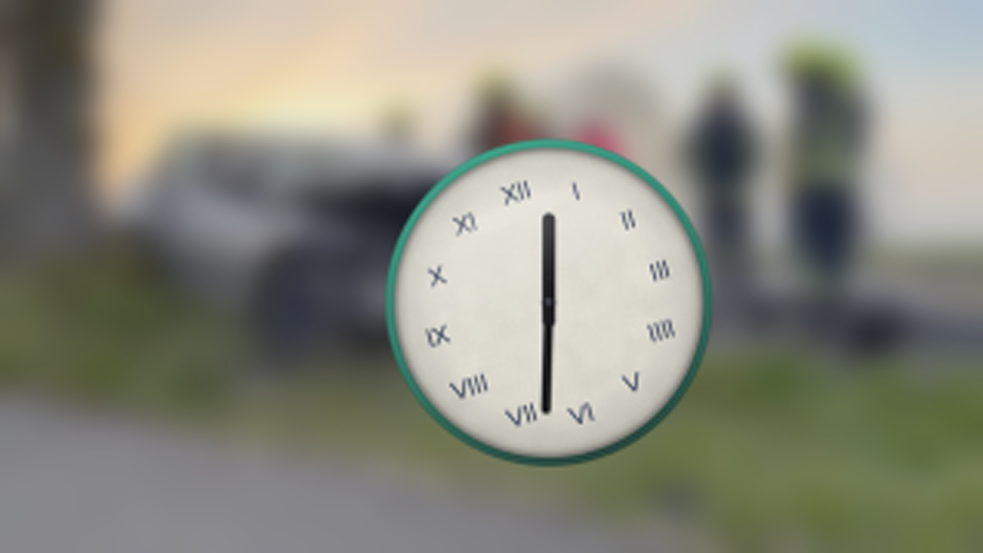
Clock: 12.33
